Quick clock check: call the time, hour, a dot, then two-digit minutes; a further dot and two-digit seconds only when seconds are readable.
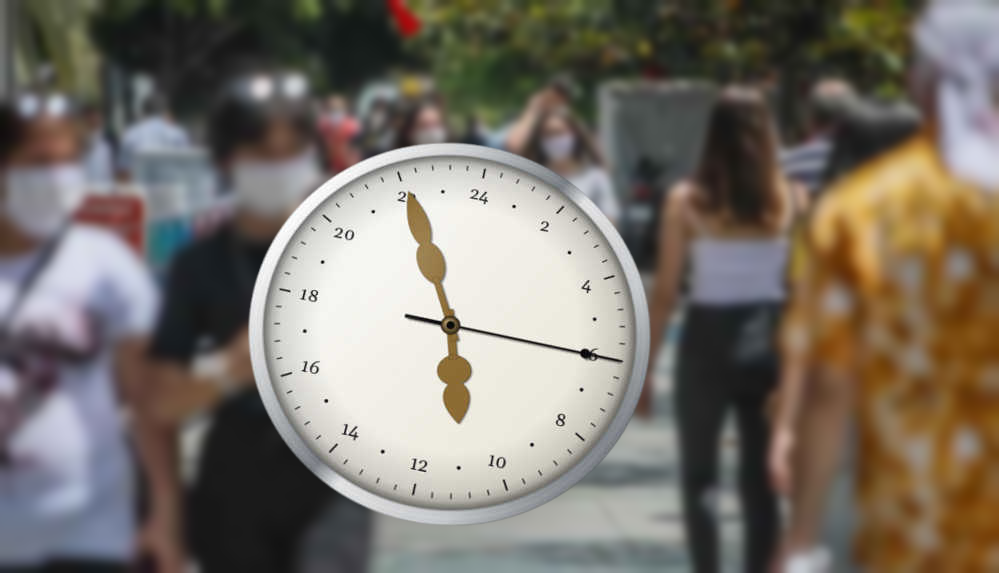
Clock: 10.55.15
